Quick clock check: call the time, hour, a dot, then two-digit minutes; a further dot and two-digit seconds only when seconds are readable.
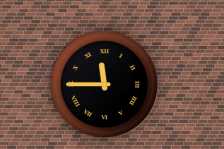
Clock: 11.45
